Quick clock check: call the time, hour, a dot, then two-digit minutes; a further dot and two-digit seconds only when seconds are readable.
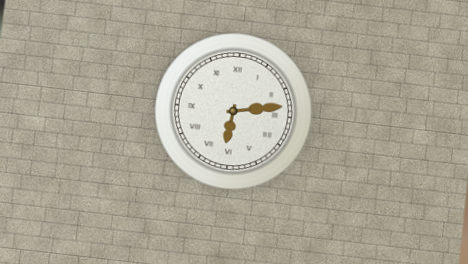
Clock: 6.13
